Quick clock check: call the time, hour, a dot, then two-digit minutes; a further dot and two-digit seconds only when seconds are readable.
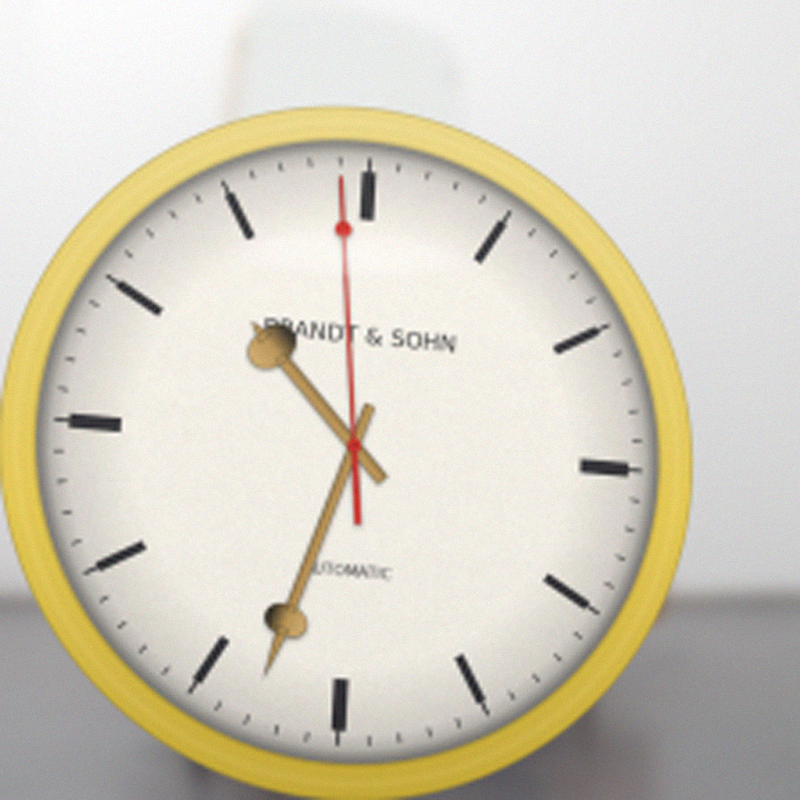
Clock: 10.32.59
